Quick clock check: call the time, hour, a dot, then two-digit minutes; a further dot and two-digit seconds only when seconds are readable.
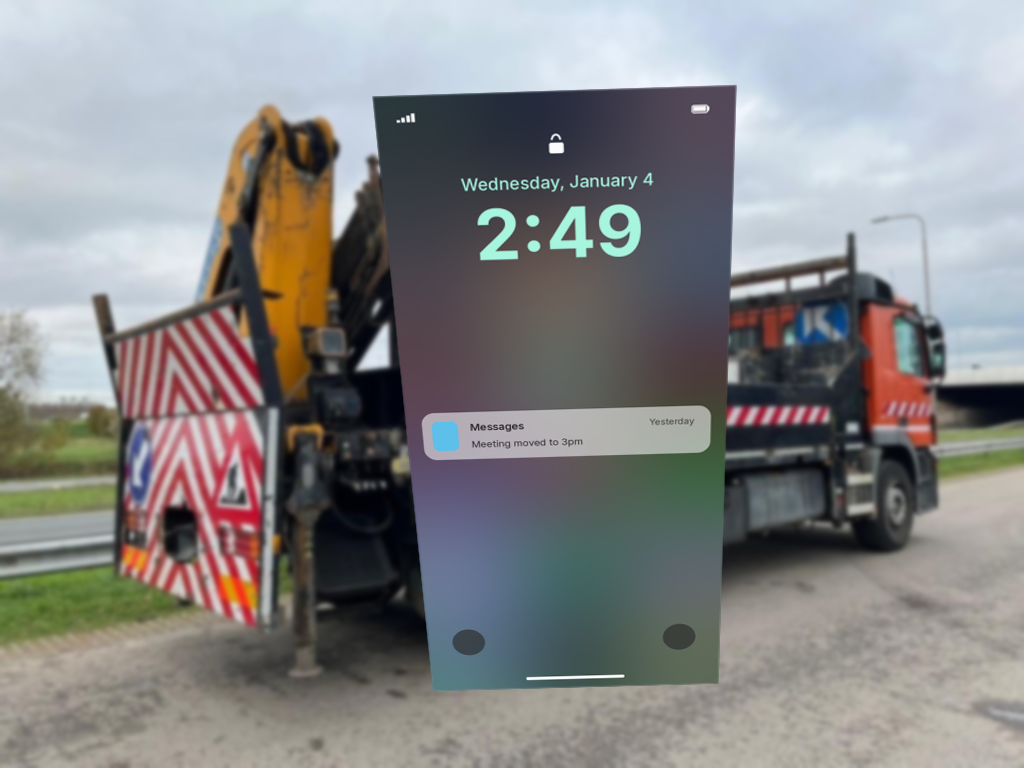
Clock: 2.49
